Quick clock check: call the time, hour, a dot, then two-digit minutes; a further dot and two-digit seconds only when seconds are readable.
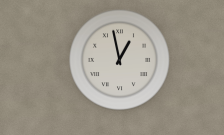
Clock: 12.58
